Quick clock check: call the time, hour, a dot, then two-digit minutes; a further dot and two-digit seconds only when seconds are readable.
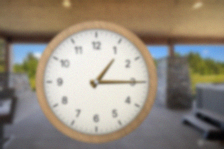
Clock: 1.15
